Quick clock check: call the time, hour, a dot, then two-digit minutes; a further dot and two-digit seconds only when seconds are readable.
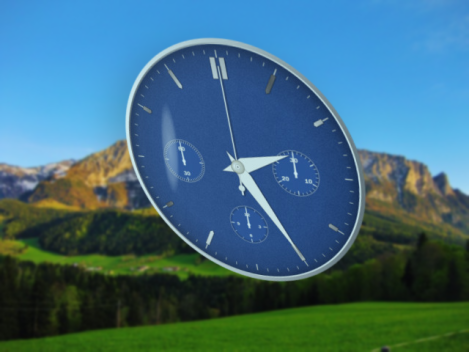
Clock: 2.25
